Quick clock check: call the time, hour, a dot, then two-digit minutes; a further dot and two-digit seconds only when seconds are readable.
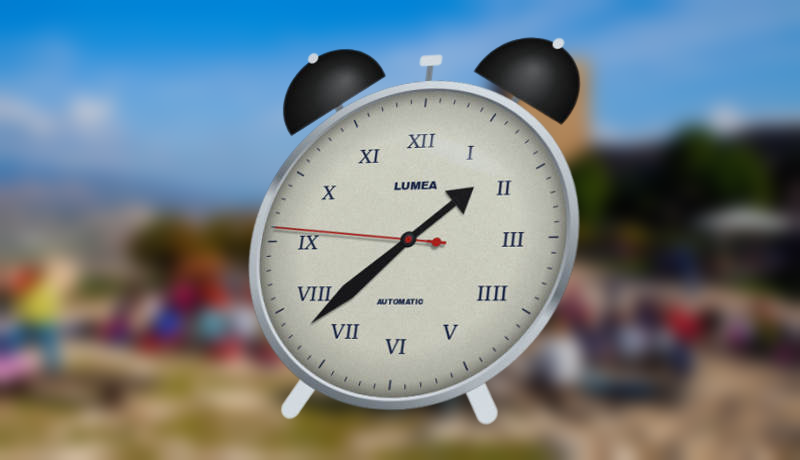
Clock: 1.37.46
